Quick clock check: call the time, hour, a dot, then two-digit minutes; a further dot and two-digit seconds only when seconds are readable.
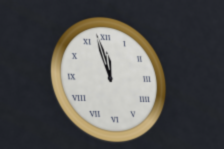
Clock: 11.58
